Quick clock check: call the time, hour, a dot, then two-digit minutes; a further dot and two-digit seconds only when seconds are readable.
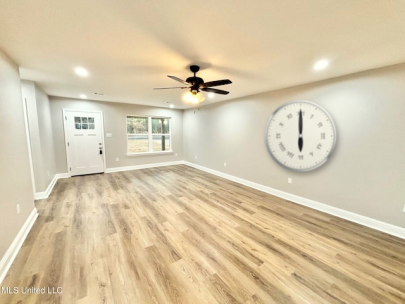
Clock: 6.00
